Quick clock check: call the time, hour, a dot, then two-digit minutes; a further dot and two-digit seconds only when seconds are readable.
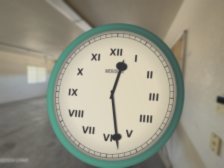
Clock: 12.28
